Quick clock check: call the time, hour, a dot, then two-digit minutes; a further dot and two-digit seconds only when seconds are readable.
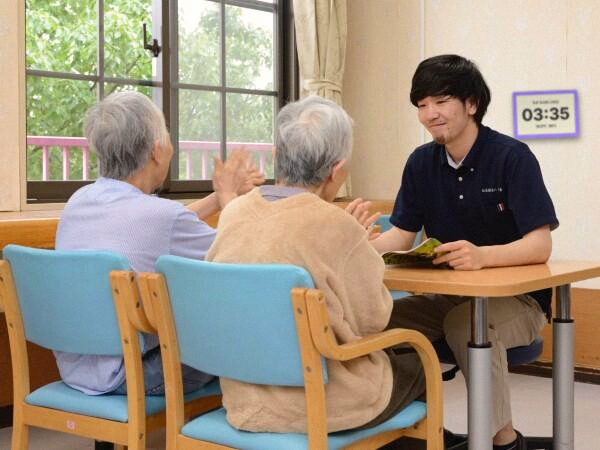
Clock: 3.35
